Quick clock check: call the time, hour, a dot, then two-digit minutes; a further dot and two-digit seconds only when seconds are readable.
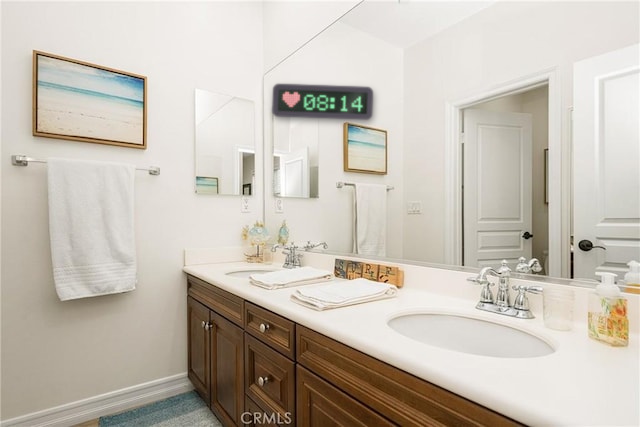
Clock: 8.14
